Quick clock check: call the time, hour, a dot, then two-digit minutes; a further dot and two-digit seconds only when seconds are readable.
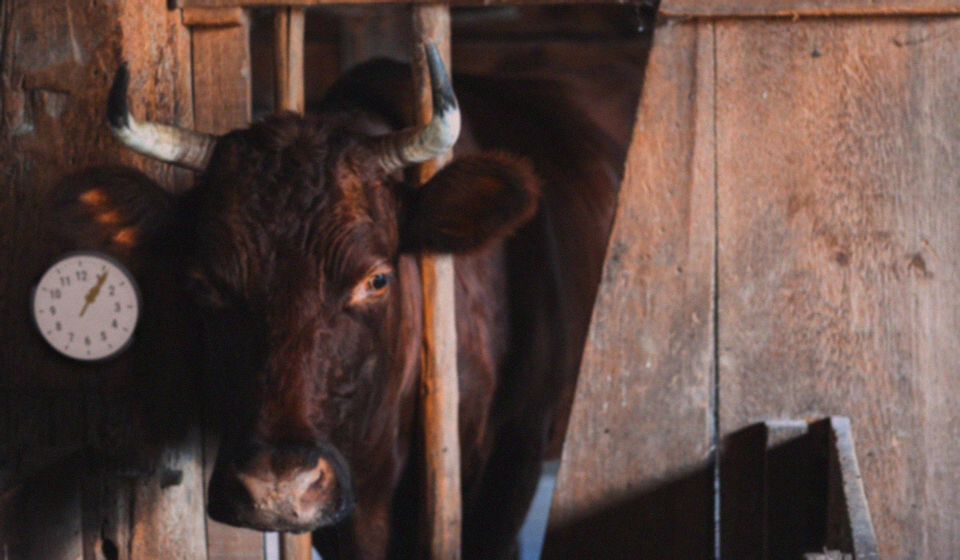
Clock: 1.06
